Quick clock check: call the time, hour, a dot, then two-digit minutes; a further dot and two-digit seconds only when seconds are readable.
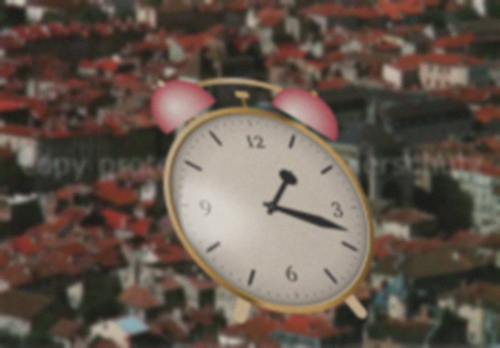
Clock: 1.18
